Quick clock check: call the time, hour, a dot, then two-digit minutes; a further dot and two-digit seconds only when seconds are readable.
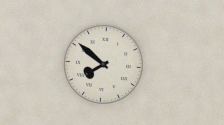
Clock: 7.51
